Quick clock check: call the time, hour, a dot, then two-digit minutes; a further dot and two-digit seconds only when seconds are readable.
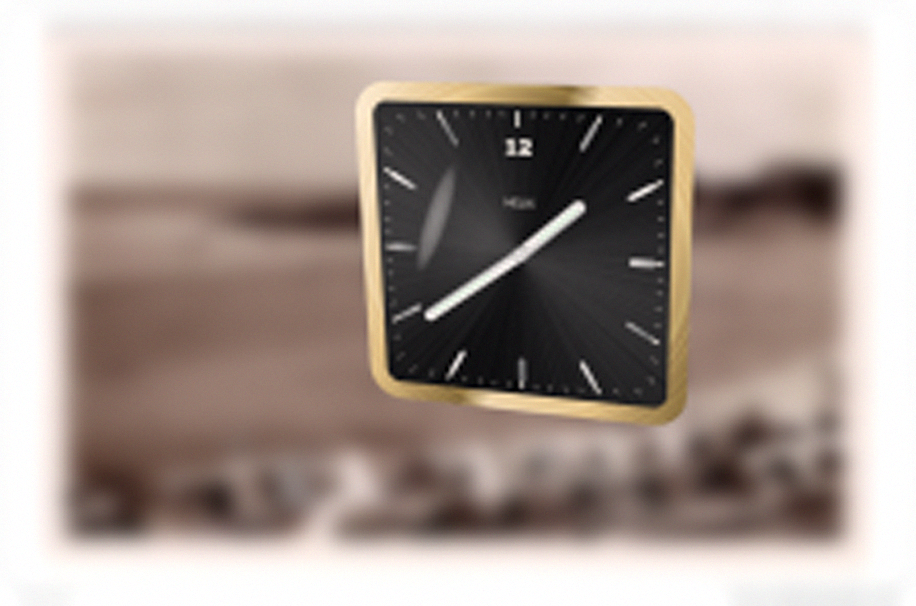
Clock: 1.39
